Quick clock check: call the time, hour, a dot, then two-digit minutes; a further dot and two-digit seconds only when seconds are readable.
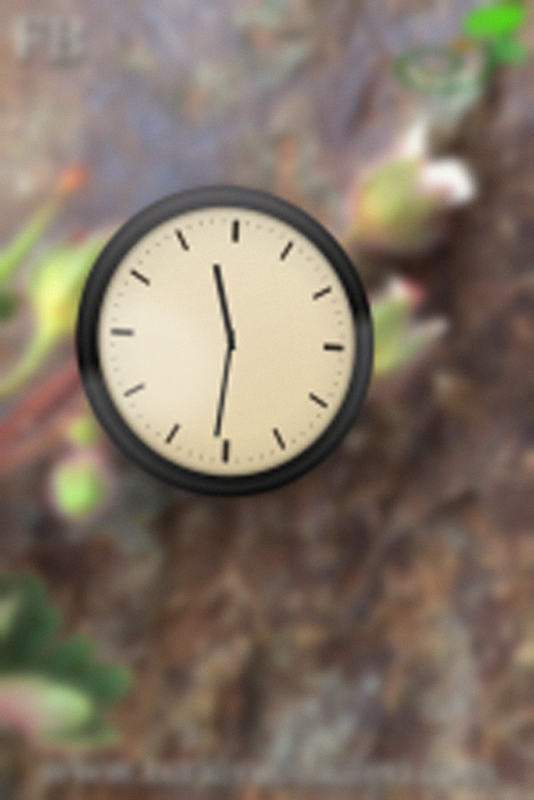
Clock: 11.31
